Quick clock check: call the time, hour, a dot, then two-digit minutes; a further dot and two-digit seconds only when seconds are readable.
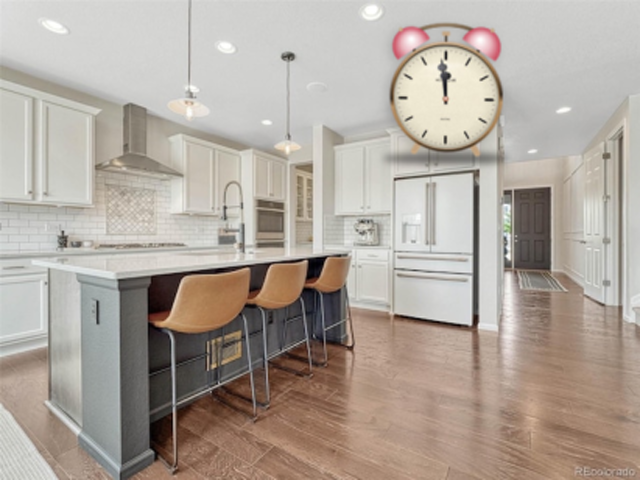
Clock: 11.59
